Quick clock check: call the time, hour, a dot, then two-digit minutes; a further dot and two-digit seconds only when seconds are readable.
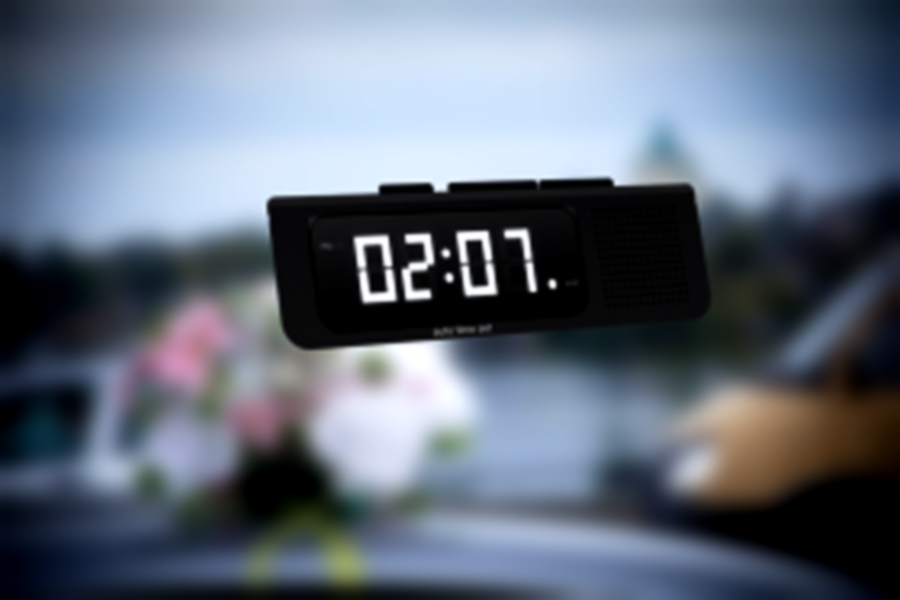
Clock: 2.07
